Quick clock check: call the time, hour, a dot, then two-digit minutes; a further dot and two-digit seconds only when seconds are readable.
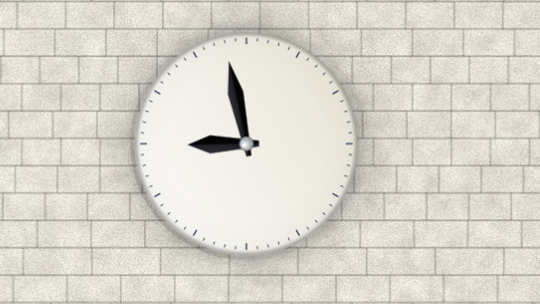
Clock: 8.58
